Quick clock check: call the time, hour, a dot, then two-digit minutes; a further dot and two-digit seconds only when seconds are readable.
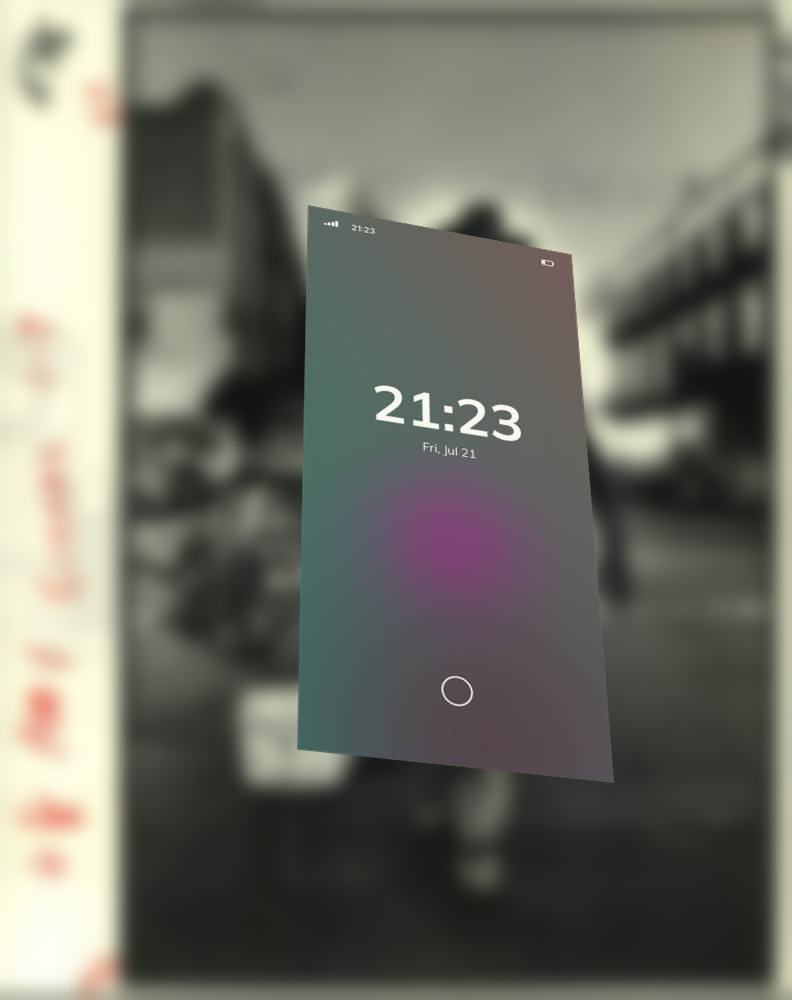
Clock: 21.23
